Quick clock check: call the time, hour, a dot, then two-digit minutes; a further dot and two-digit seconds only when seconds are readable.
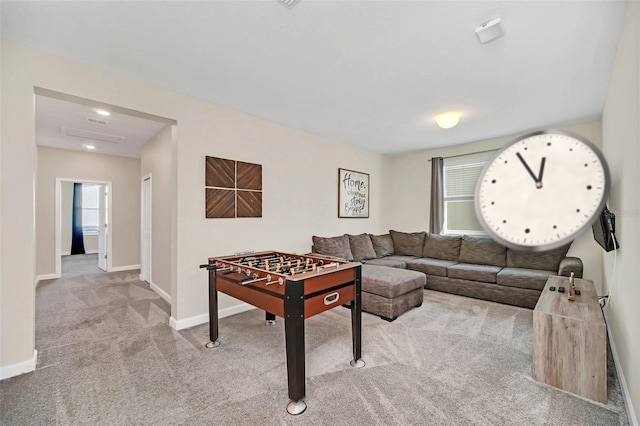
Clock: 11.53
